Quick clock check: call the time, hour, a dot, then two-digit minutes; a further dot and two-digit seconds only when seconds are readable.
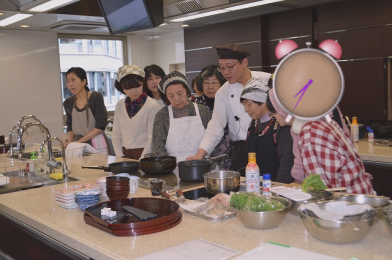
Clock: 7.35
